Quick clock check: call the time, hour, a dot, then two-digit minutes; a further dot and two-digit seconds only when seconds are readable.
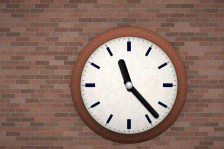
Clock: 11.23
